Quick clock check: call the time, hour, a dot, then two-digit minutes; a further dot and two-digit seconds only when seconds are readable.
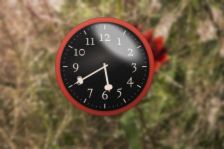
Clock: 5.40
